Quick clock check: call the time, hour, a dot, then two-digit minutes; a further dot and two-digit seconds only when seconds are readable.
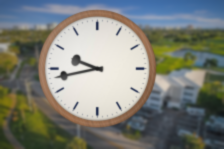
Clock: 9.43
